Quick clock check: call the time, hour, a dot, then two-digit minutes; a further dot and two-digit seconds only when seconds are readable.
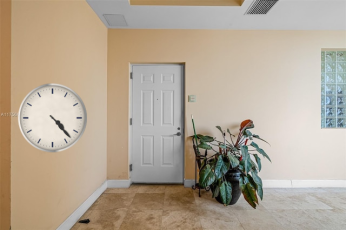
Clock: 4.23
